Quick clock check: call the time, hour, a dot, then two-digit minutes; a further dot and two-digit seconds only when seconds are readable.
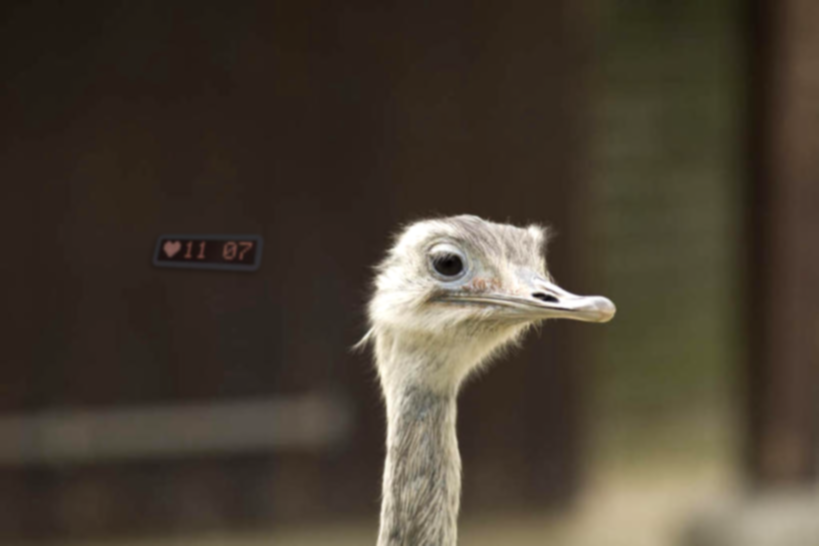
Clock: 11.07
